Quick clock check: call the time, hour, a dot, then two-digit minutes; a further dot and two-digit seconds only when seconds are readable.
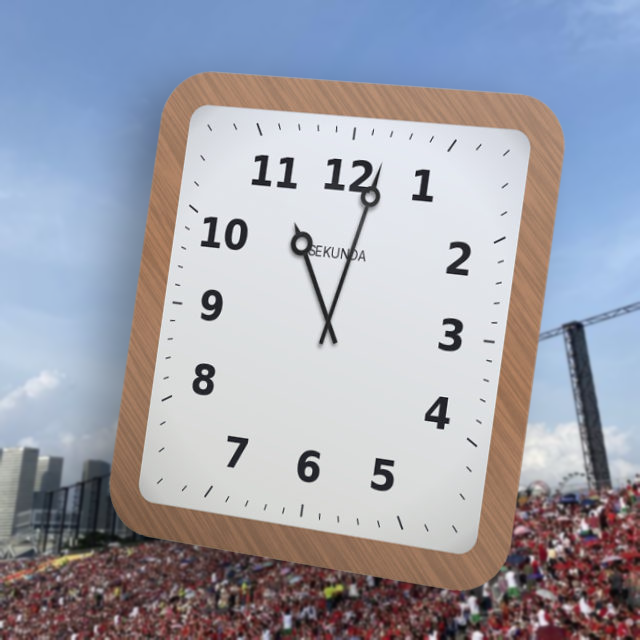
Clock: 11.02
